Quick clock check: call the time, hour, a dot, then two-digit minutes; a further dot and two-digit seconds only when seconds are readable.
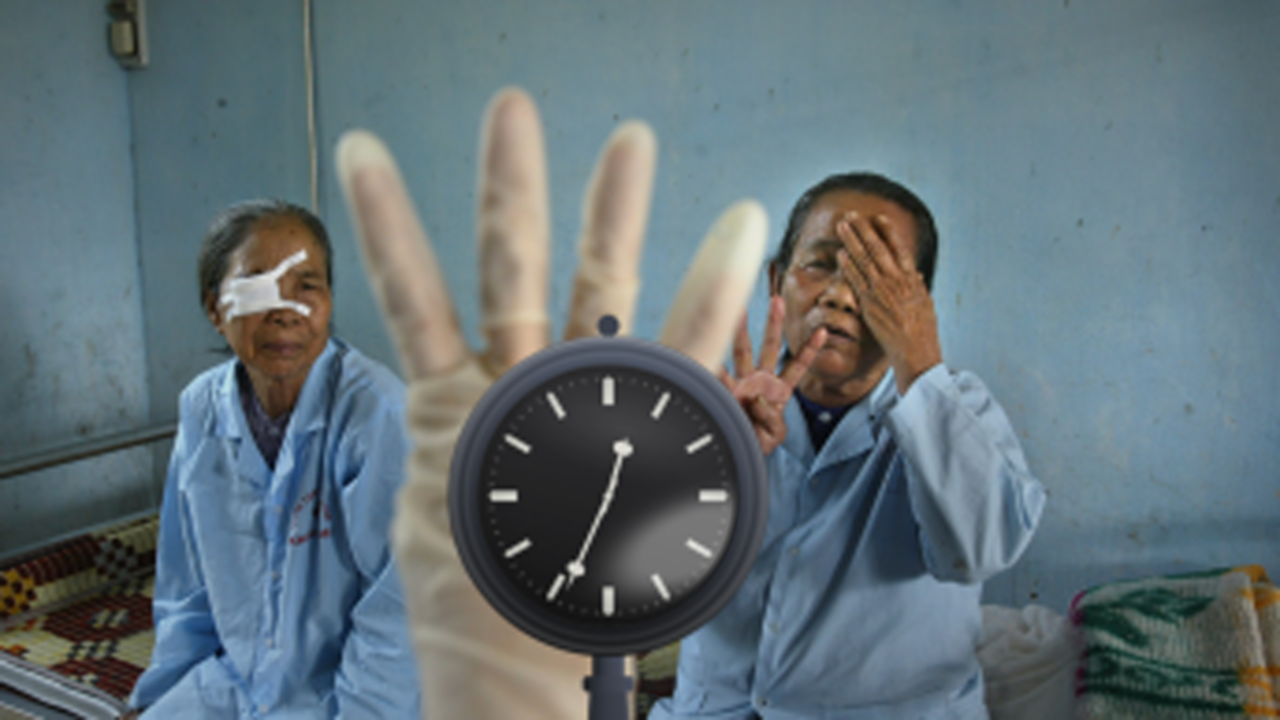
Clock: 12.34
